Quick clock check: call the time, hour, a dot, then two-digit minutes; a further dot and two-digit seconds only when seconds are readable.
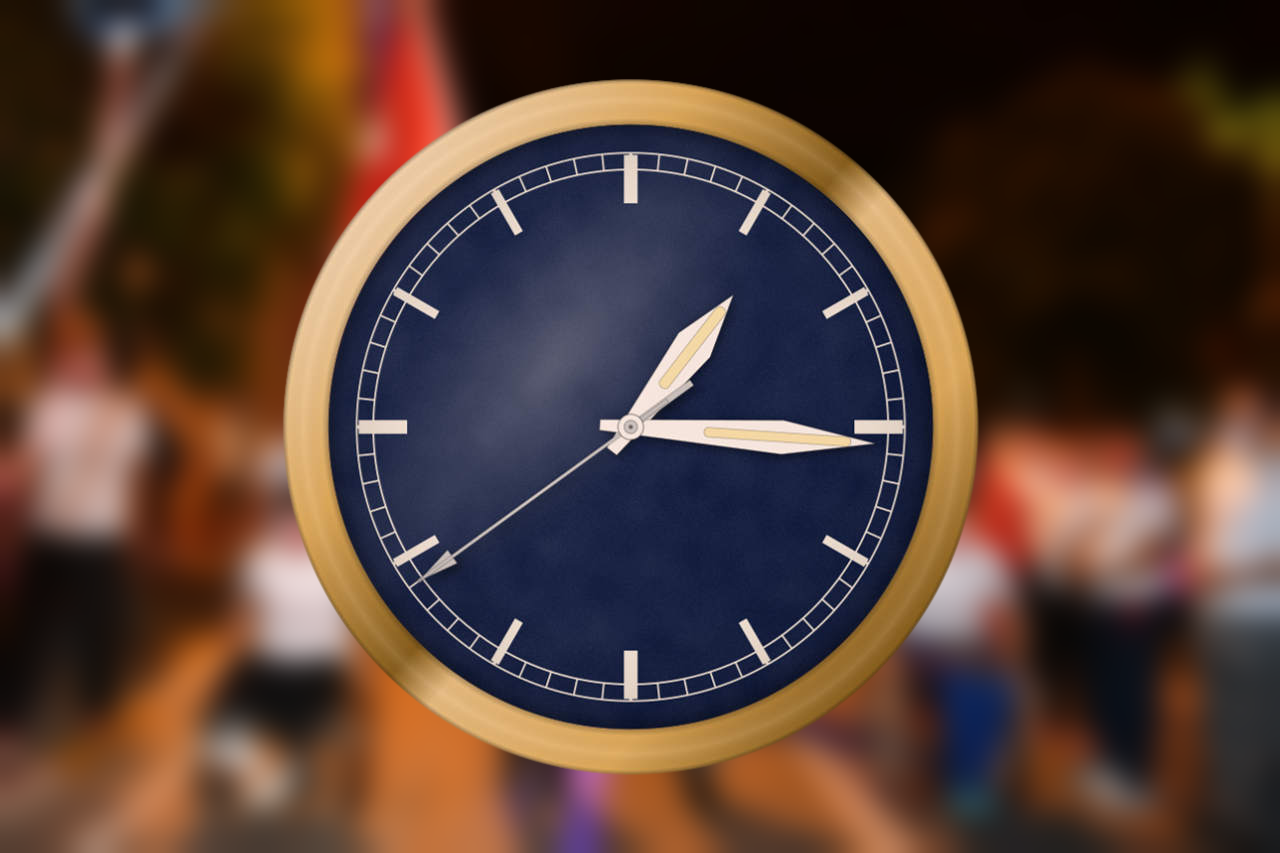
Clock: 1.15.39
